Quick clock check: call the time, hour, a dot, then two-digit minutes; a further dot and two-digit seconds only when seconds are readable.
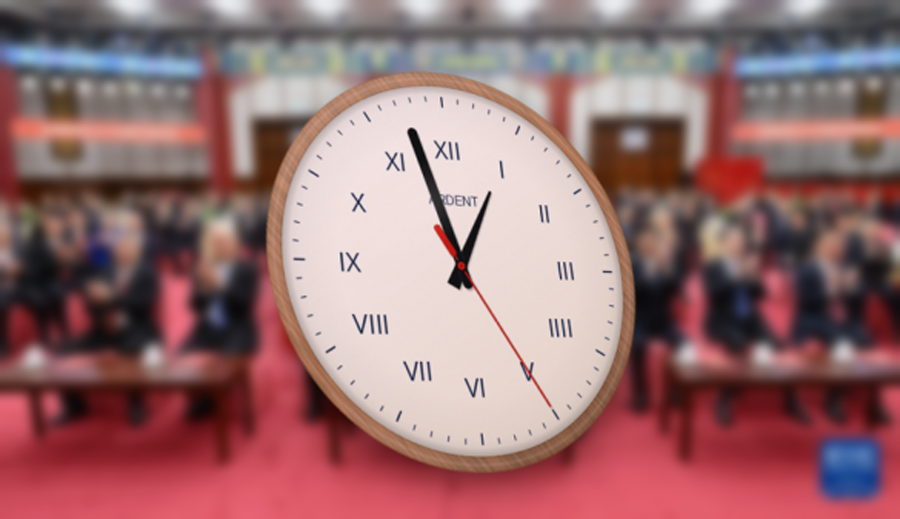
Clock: 12.57.25
